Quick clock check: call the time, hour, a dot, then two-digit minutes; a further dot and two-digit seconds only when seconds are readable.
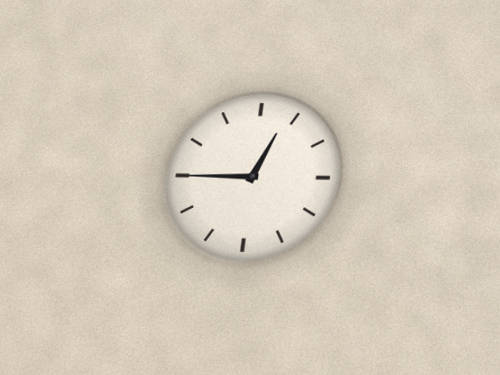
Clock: 12.45
